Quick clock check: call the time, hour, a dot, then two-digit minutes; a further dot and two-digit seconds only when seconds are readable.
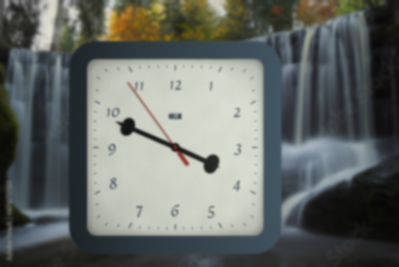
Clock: 3.48.54
